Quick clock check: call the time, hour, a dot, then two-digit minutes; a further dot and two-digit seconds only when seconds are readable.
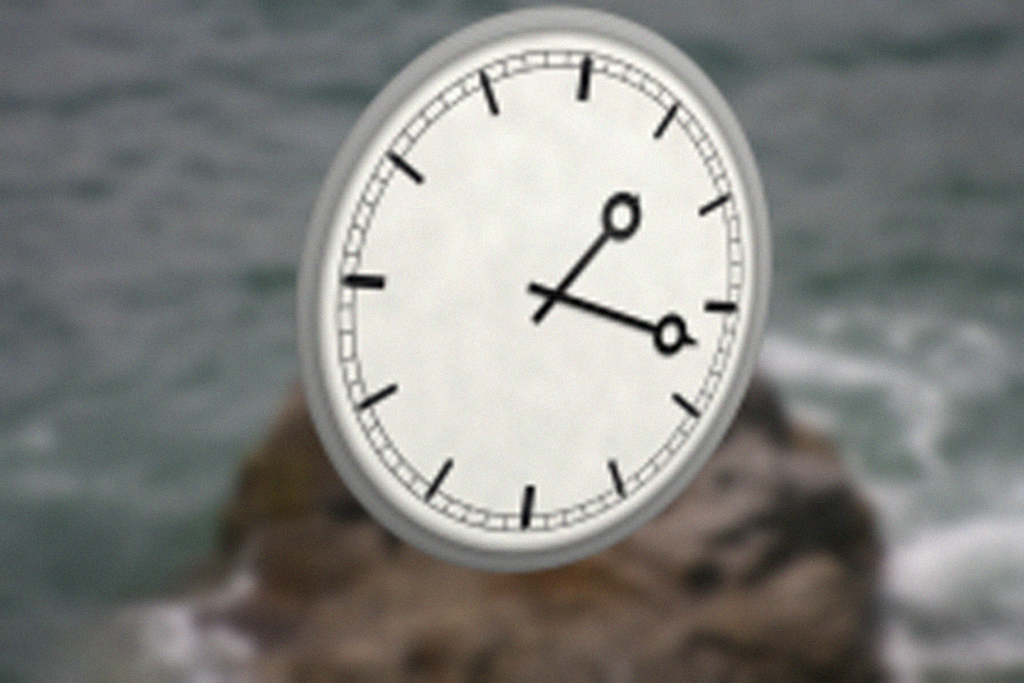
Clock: 1.17
